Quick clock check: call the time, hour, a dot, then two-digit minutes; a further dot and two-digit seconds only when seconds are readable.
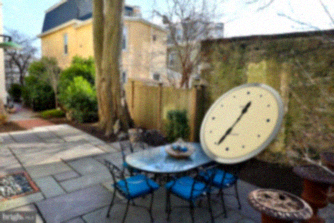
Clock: 12.34
